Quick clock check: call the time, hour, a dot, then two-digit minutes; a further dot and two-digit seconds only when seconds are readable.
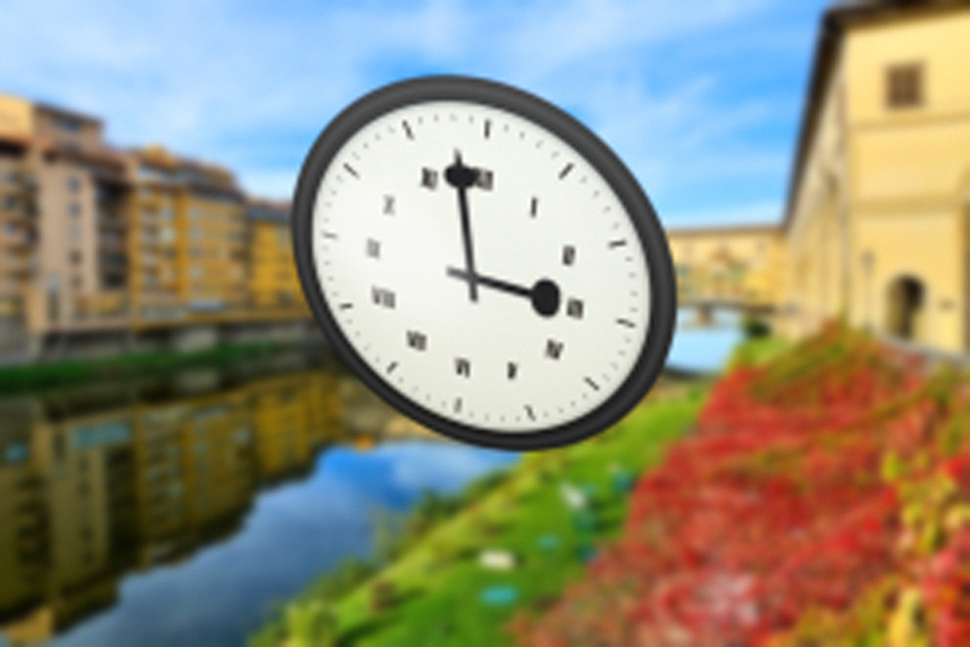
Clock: 2.58
